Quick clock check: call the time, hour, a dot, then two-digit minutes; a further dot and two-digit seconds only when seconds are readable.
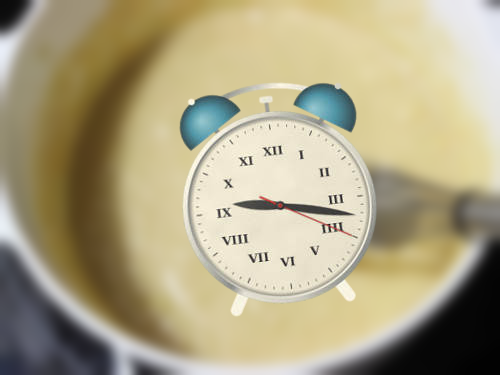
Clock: 9.17.20
